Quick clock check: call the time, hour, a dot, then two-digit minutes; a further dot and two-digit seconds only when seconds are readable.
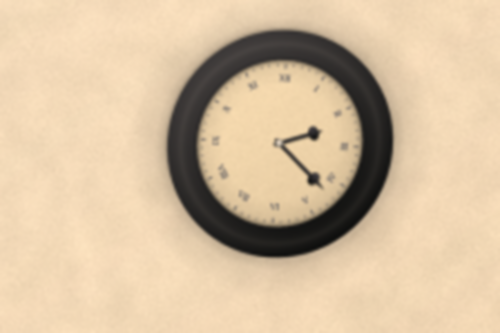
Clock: 2.22
